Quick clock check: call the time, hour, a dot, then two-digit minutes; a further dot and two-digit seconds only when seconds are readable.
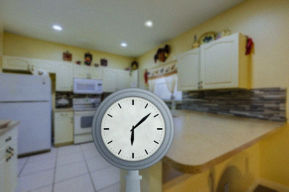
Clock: 6.08
